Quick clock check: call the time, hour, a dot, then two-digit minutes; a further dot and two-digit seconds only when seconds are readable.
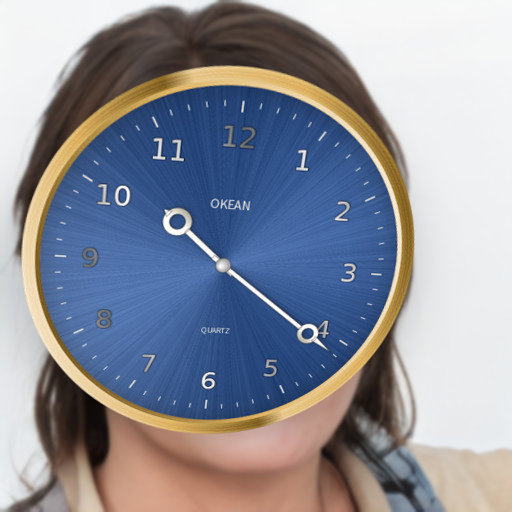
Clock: 10.21
